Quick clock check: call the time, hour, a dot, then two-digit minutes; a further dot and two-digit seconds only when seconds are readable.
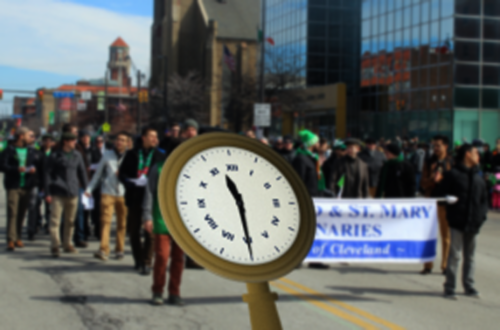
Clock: 11.30
